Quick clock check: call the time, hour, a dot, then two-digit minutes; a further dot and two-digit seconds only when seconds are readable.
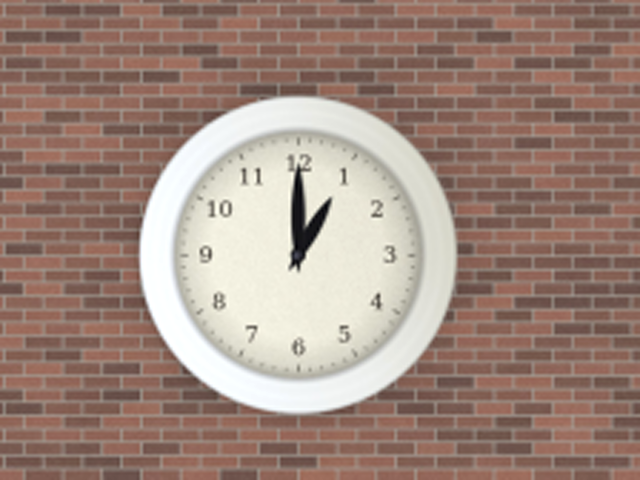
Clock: 1.00
